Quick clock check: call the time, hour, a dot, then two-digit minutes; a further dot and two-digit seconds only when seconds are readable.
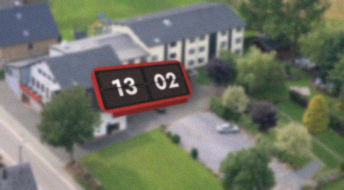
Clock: 13.02
